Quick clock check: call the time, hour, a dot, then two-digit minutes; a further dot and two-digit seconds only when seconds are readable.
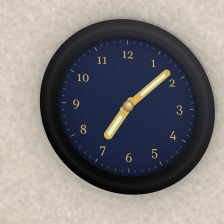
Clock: 7.08
